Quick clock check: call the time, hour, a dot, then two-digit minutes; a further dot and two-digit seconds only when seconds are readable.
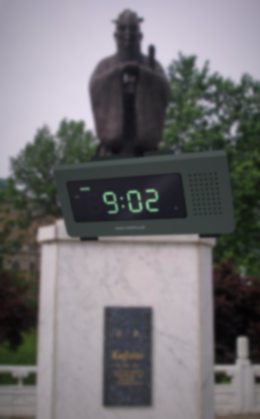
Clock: 9.02
